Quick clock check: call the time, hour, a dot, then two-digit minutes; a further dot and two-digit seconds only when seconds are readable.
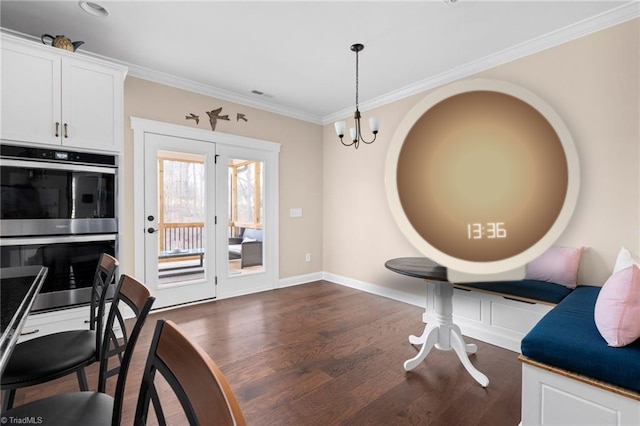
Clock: 13.36
